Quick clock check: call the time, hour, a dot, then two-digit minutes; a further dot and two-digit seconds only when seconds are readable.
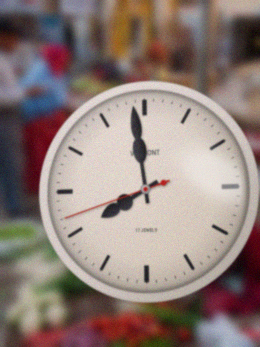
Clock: 7.58.42
